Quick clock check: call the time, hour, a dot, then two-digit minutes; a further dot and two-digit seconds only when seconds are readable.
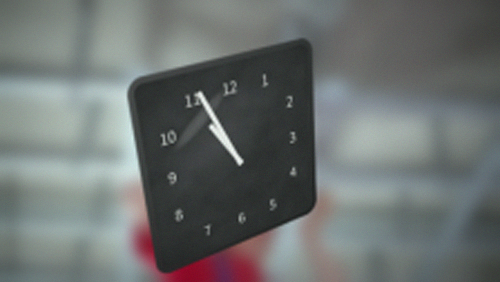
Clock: 10.56
